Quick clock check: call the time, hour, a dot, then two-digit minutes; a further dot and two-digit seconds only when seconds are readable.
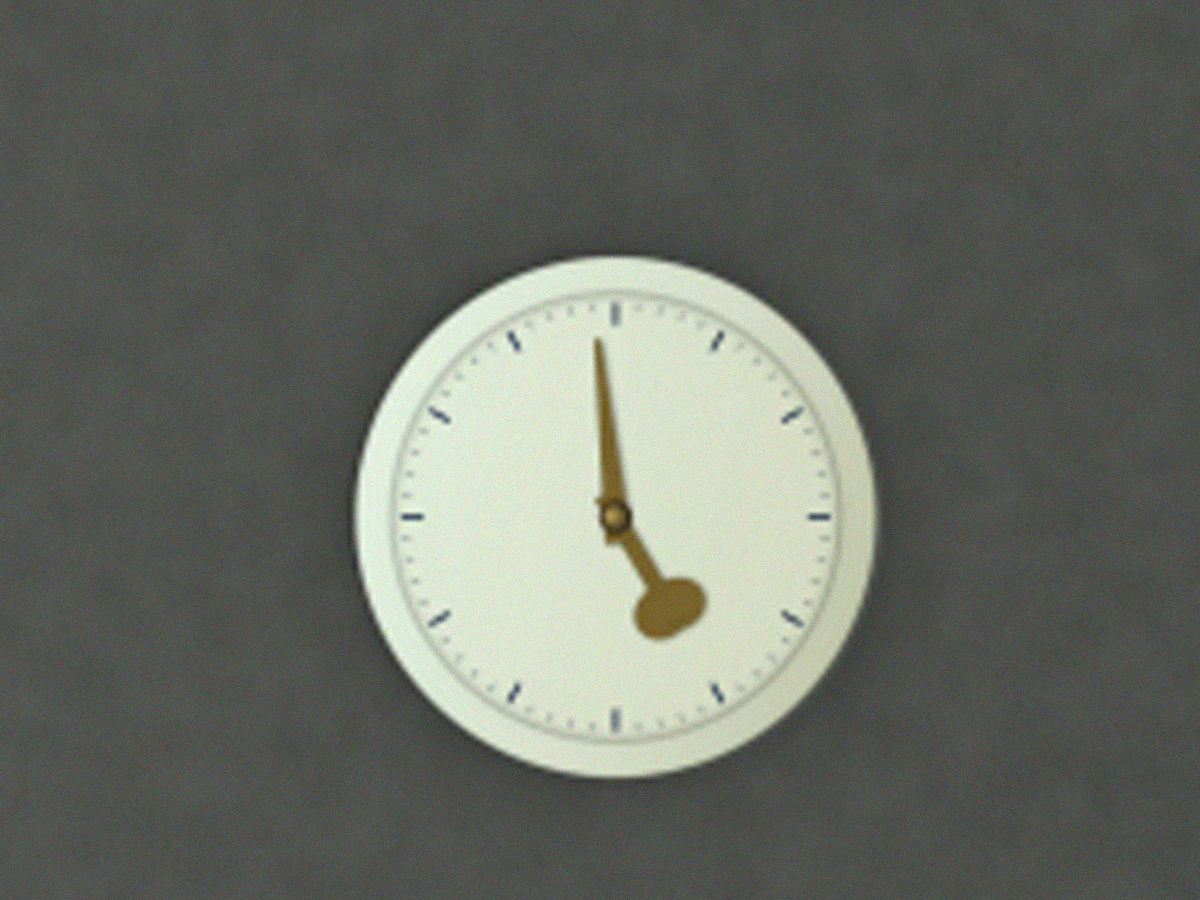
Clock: 4.59
